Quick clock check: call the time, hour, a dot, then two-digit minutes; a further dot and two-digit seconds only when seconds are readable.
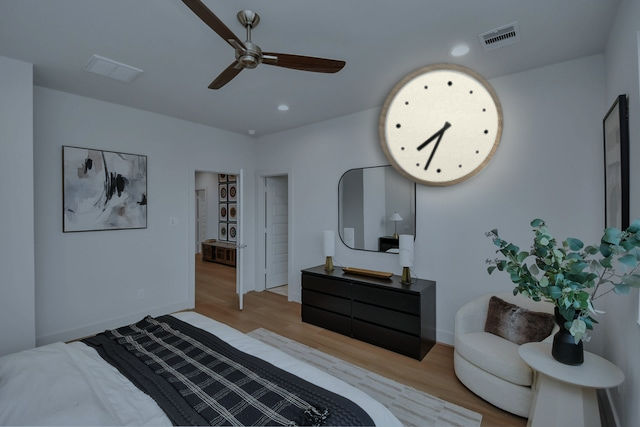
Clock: 7.33
